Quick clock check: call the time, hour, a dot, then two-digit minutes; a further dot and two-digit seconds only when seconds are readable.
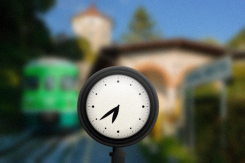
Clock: 6.39
